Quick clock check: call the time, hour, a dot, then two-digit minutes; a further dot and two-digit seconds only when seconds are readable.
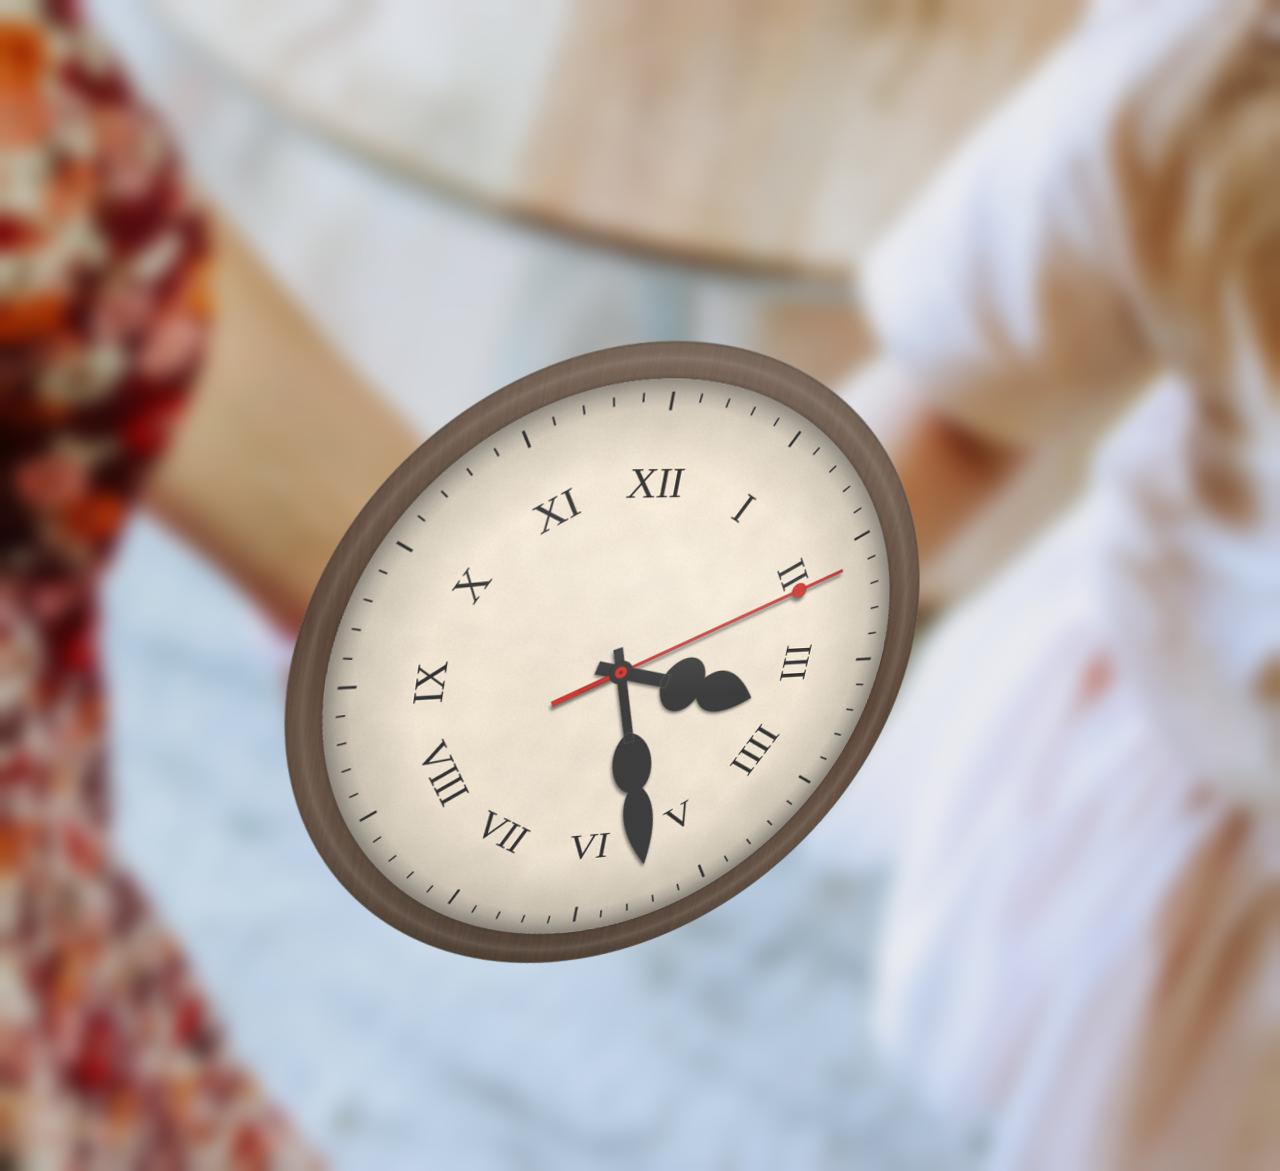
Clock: 3.27.11
